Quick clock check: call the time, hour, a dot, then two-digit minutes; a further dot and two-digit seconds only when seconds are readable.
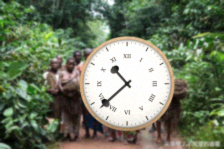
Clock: 10.38
